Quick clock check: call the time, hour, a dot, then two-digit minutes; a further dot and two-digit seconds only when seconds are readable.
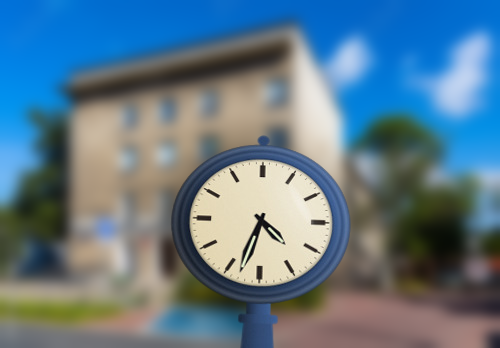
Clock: 4.33
